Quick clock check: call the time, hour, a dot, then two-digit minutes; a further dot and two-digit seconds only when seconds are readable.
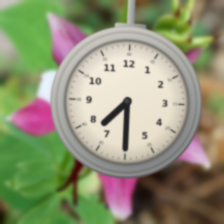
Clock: 7.30
